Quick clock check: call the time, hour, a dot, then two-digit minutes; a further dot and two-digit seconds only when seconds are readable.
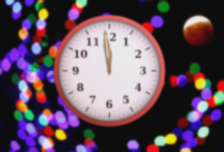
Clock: 11.59
